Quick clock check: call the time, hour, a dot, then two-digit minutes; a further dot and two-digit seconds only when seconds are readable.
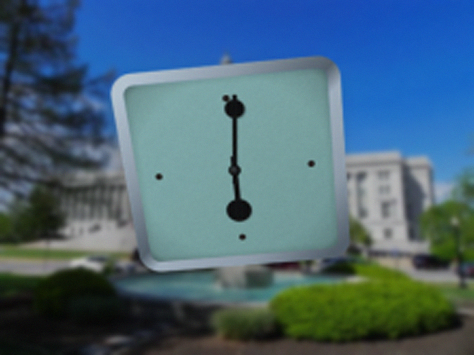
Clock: 6.01
